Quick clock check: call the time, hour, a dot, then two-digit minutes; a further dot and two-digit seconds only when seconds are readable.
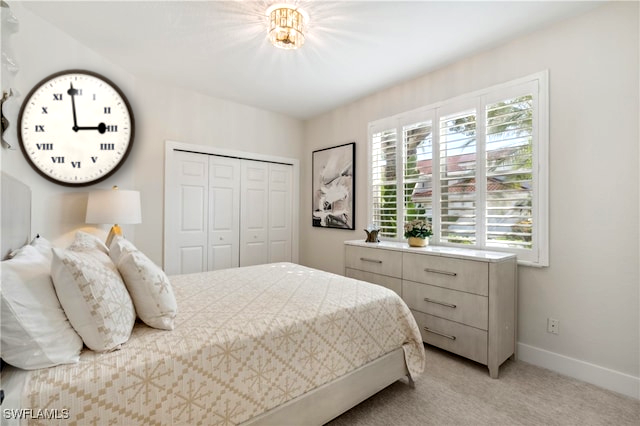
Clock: 2.59
